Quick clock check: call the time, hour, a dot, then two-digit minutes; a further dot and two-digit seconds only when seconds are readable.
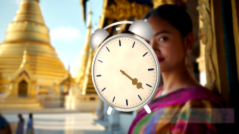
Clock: 4.22
